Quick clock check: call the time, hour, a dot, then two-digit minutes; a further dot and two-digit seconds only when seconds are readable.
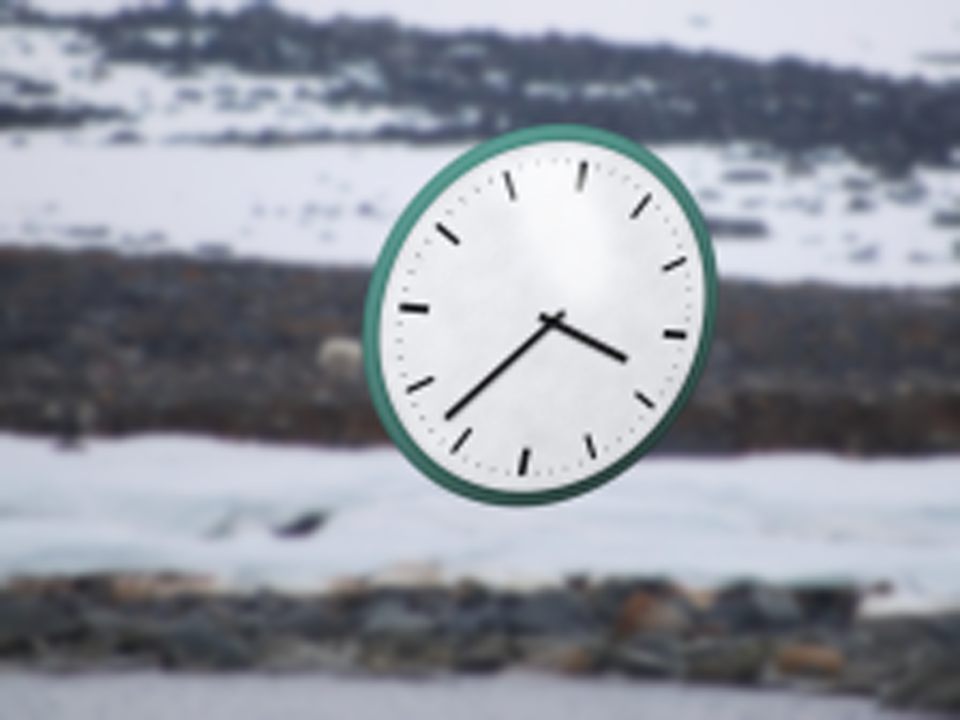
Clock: 3.37
